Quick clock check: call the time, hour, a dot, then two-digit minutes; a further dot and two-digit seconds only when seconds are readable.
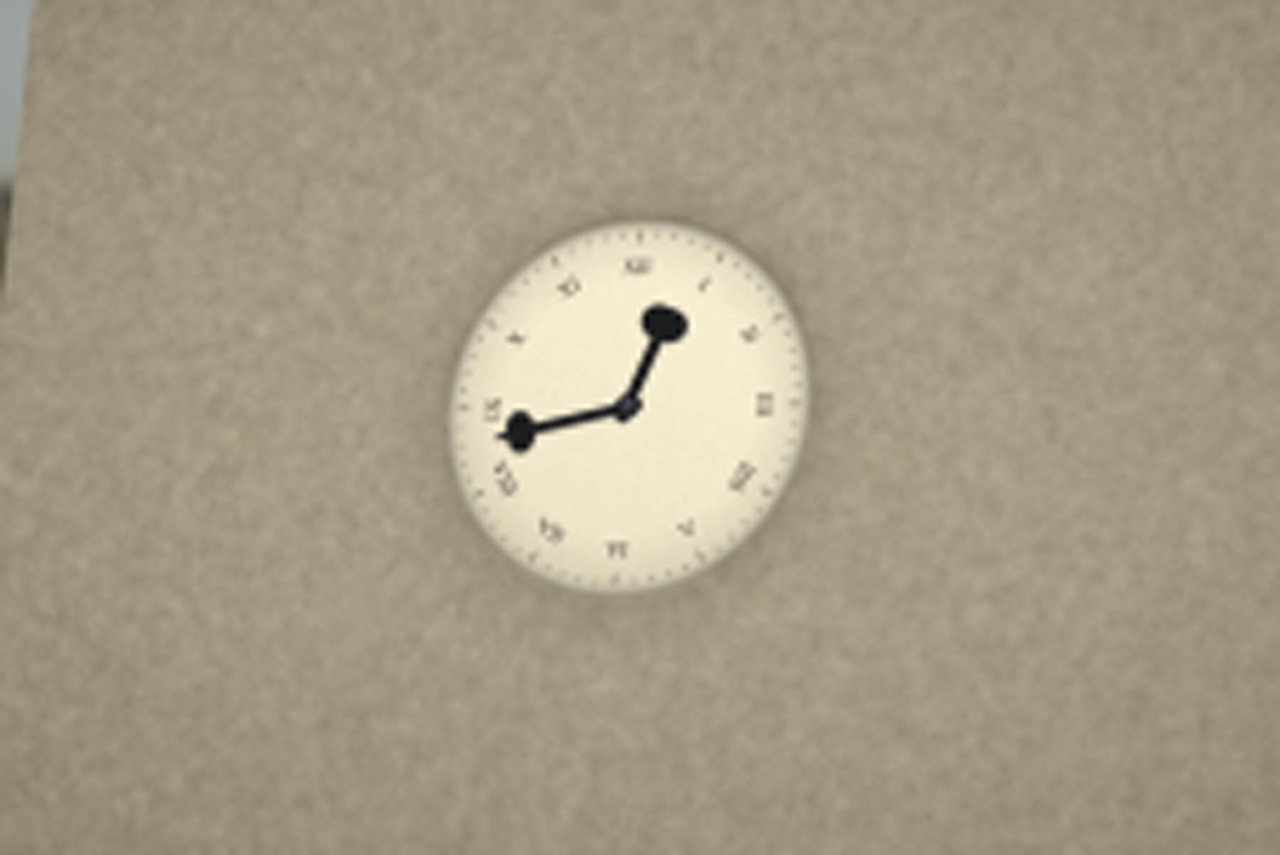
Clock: 12.43
